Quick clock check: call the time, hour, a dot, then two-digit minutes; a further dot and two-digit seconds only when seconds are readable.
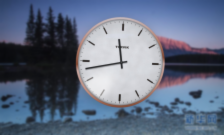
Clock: 11.43
